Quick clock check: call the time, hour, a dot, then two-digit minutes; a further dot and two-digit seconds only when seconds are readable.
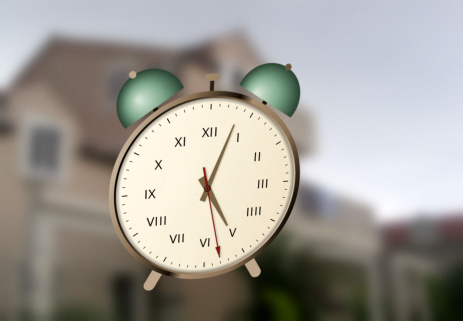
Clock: 5.03.28
